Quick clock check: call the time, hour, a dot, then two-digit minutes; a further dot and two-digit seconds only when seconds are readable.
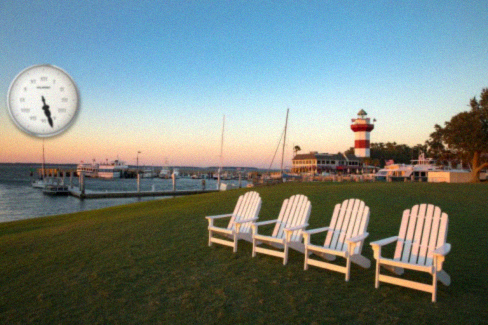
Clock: 5.27
